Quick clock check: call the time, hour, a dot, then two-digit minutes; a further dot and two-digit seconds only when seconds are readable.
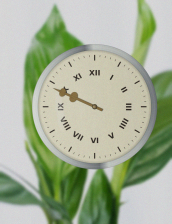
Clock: 9.49
